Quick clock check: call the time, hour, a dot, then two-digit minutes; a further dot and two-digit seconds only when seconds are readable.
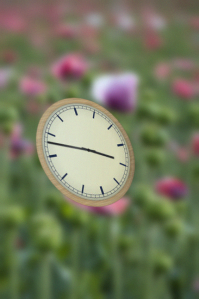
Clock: 3.48
